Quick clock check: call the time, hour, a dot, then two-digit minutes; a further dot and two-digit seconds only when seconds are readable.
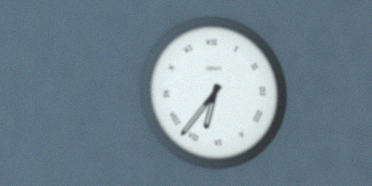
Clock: 6.37
